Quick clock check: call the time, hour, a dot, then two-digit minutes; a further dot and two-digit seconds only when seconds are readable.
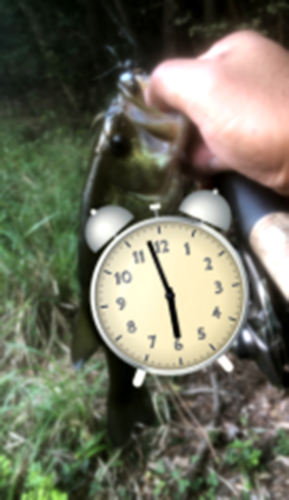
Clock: 5.58
